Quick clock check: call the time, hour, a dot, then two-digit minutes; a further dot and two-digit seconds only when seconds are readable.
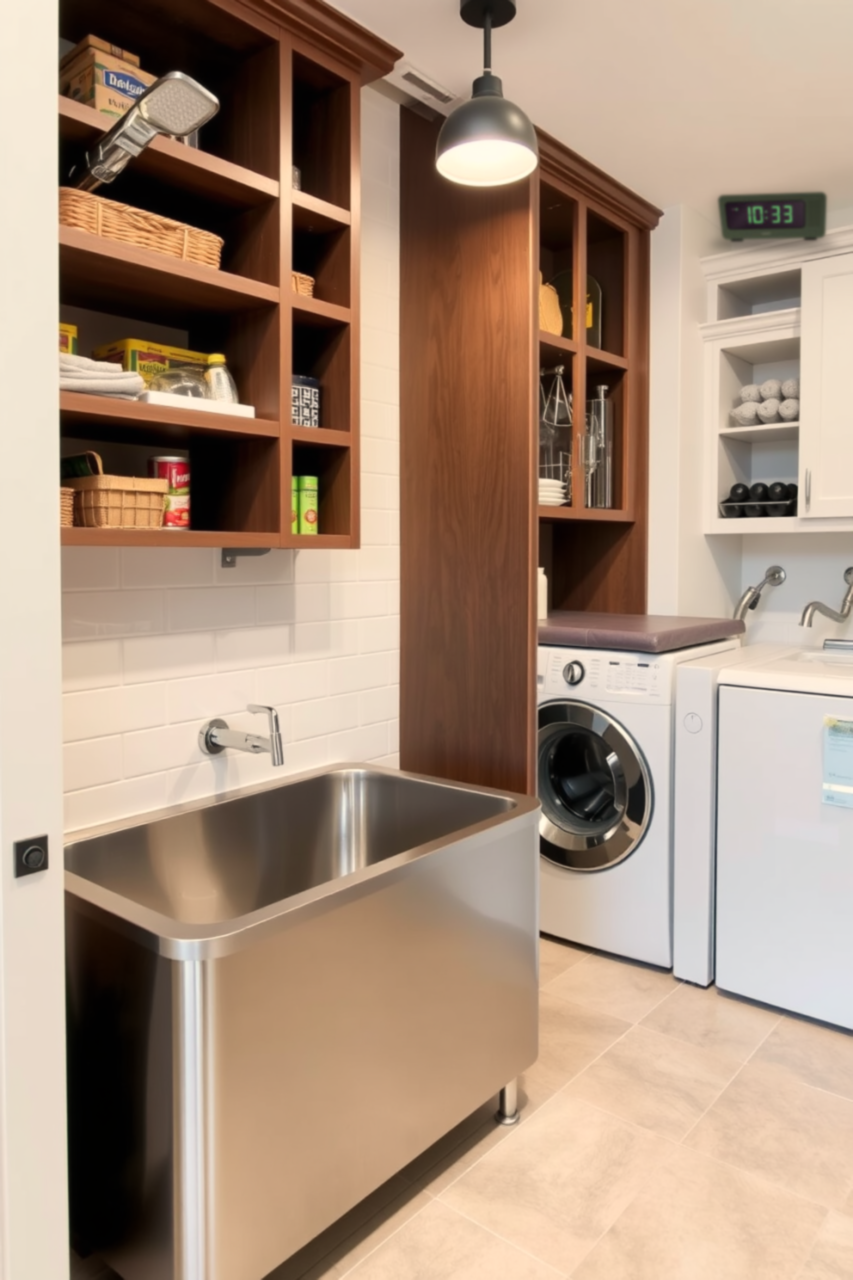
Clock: 10.33
